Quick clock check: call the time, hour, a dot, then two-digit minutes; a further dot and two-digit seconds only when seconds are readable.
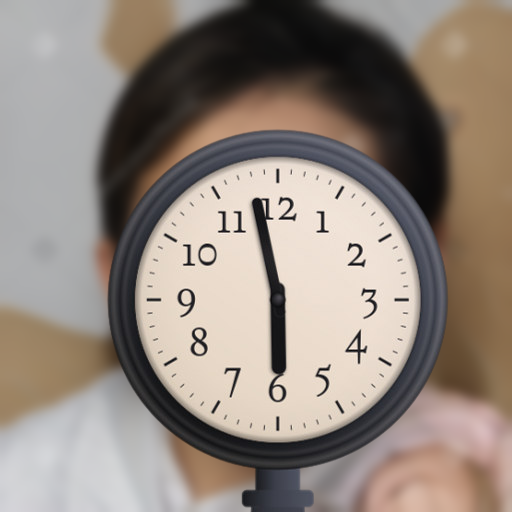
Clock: 5.58
